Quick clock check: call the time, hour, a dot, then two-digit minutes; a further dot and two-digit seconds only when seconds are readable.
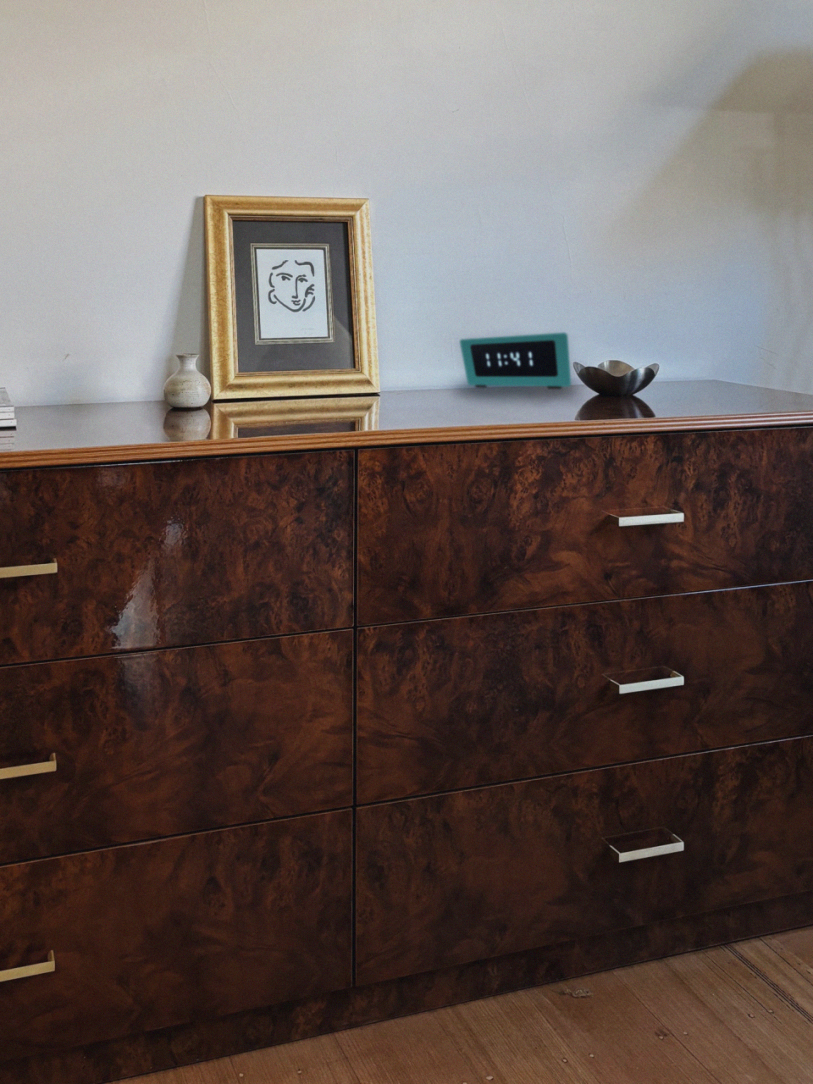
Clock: 11.41
